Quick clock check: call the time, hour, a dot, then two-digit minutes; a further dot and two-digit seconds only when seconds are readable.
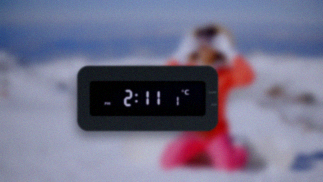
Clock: 2.11
